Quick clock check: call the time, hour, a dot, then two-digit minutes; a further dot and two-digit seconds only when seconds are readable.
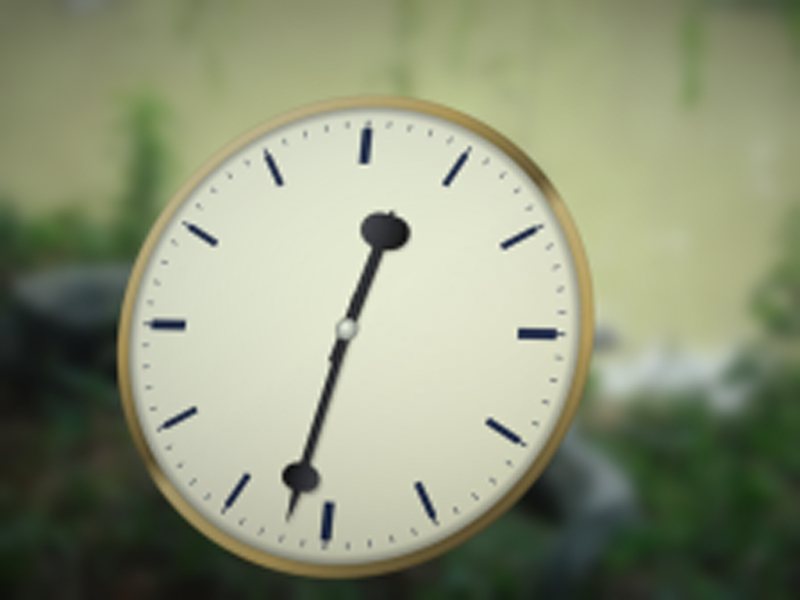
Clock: 12.32
